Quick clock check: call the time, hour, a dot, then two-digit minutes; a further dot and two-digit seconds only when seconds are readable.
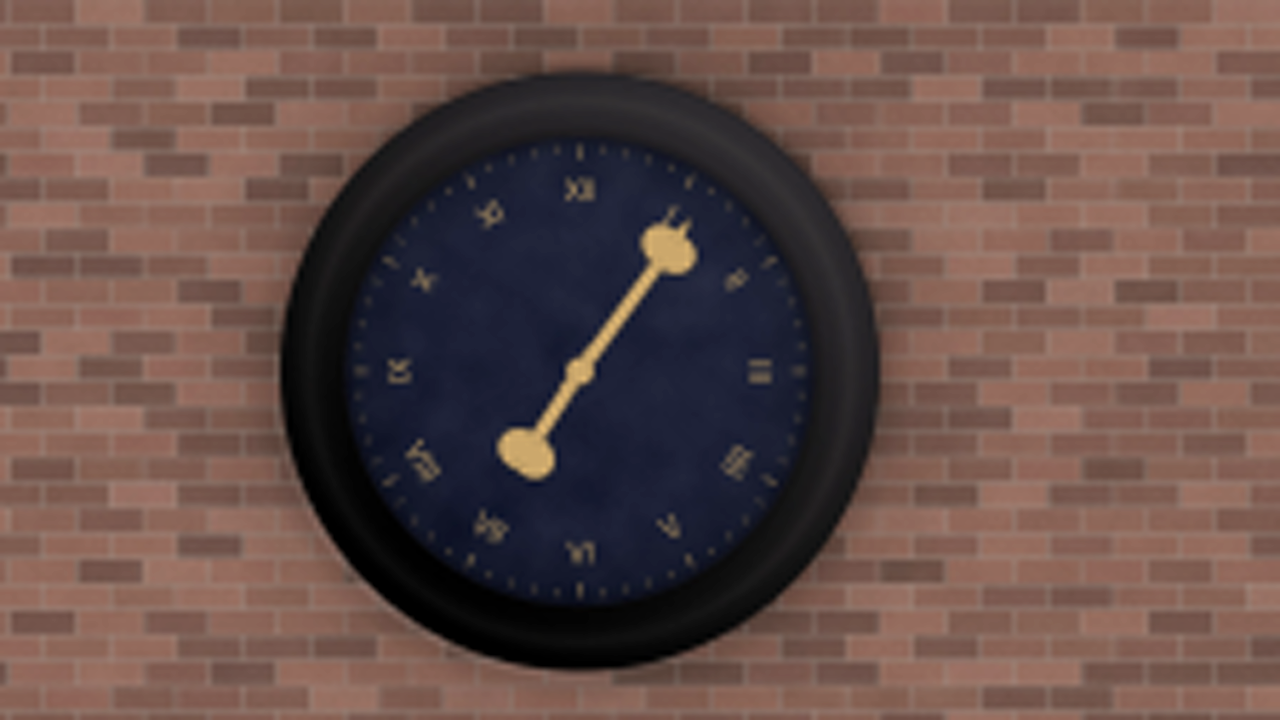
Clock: 7.06
